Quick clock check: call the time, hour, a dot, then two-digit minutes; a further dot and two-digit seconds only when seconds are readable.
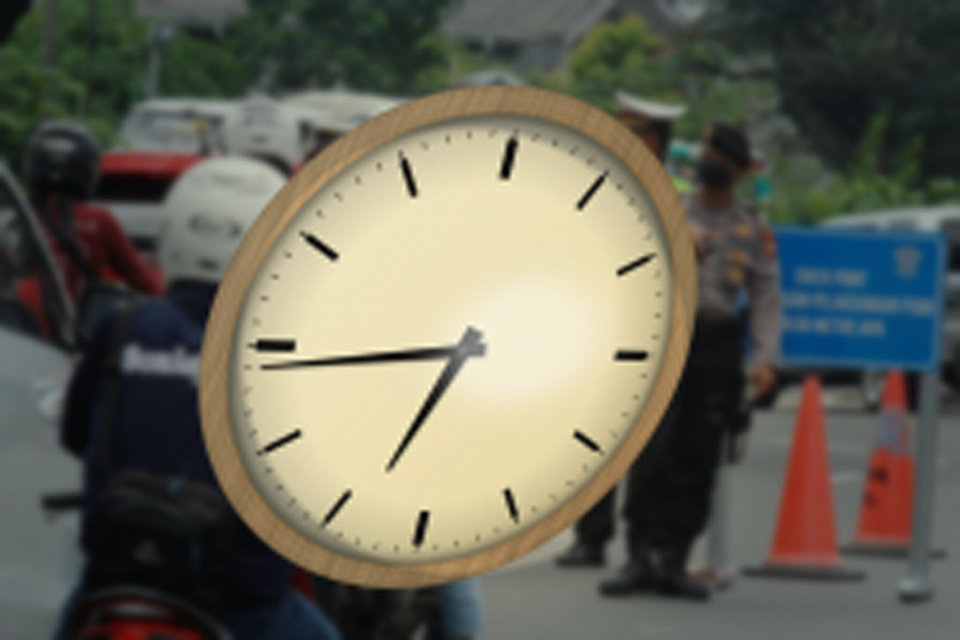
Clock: 6.44
